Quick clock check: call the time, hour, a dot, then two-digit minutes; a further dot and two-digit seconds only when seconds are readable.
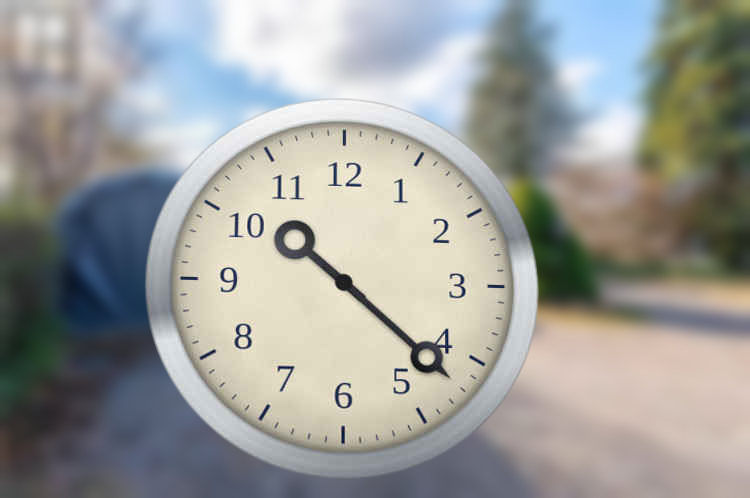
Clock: 10.22
